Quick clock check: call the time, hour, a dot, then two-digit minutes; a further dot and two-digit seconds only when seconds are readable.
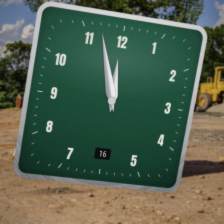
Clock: 11.57
